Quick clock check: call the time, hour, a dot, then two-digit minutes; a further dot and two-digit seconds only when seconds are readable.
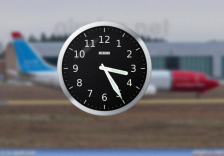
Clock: 3.25
